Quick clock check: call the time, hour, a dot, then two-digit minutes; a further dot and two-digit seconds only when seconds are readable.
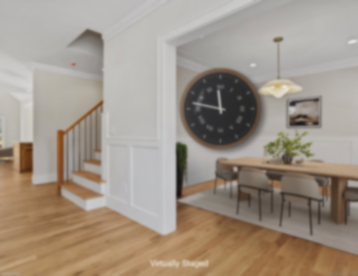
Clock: 11.47
